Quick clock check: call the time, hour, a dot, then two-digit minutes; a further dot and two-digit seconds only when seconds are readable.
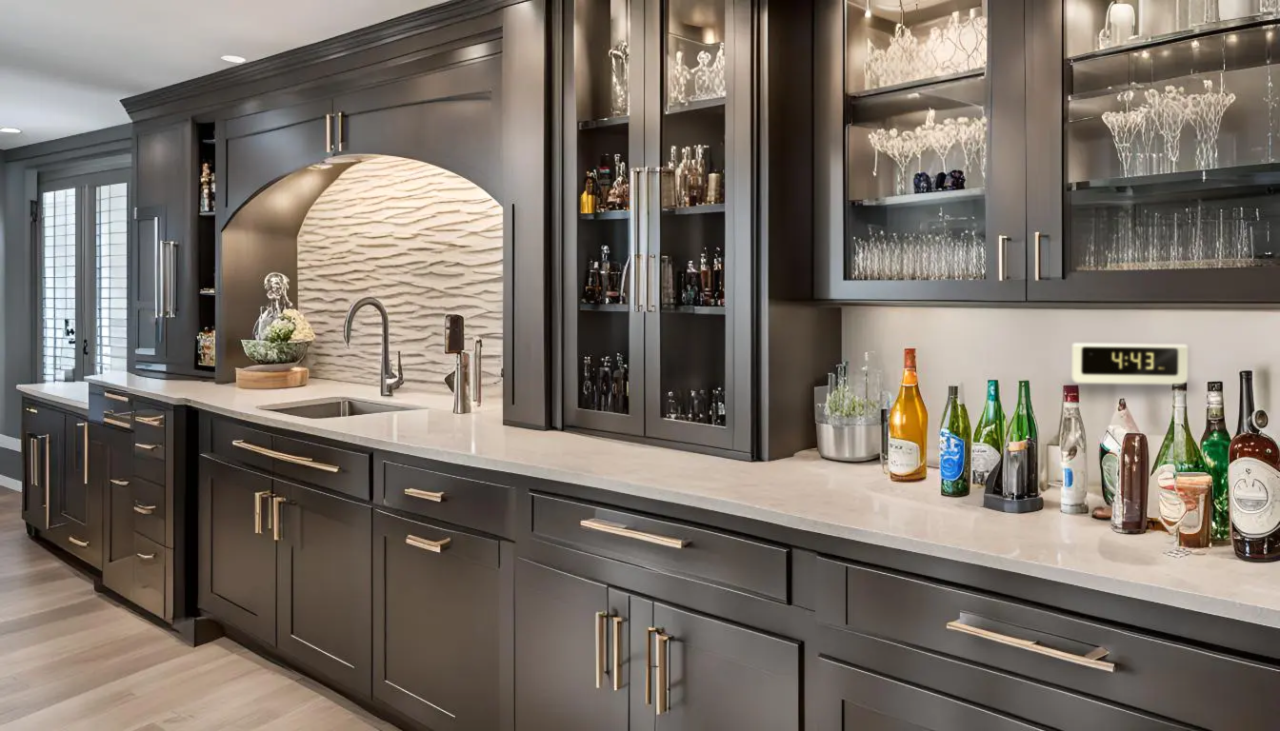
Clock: 4.43
